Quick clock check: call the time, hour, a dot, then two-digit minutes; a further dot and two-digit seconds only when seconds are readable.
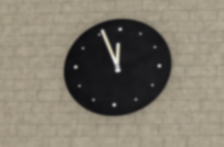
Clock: 11.56
